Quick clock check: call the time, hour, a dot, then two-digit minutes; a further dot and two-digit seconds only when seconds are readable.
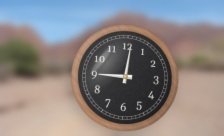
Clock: 9.01
